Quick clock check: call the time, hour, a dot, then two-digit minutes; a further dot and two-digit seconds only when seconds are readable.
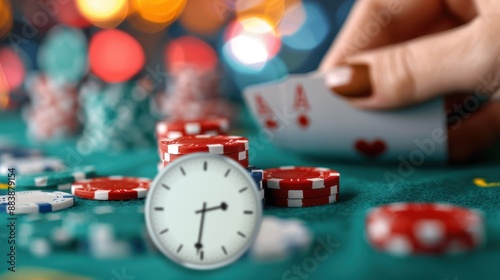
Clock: 2.31
